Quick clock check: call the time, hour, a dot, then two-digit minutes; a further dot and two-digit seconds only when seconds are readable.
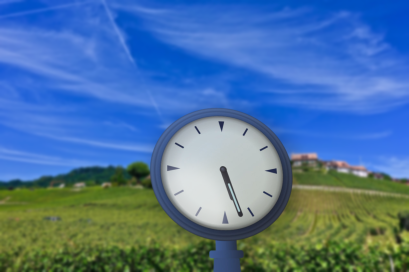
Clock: 5.27
